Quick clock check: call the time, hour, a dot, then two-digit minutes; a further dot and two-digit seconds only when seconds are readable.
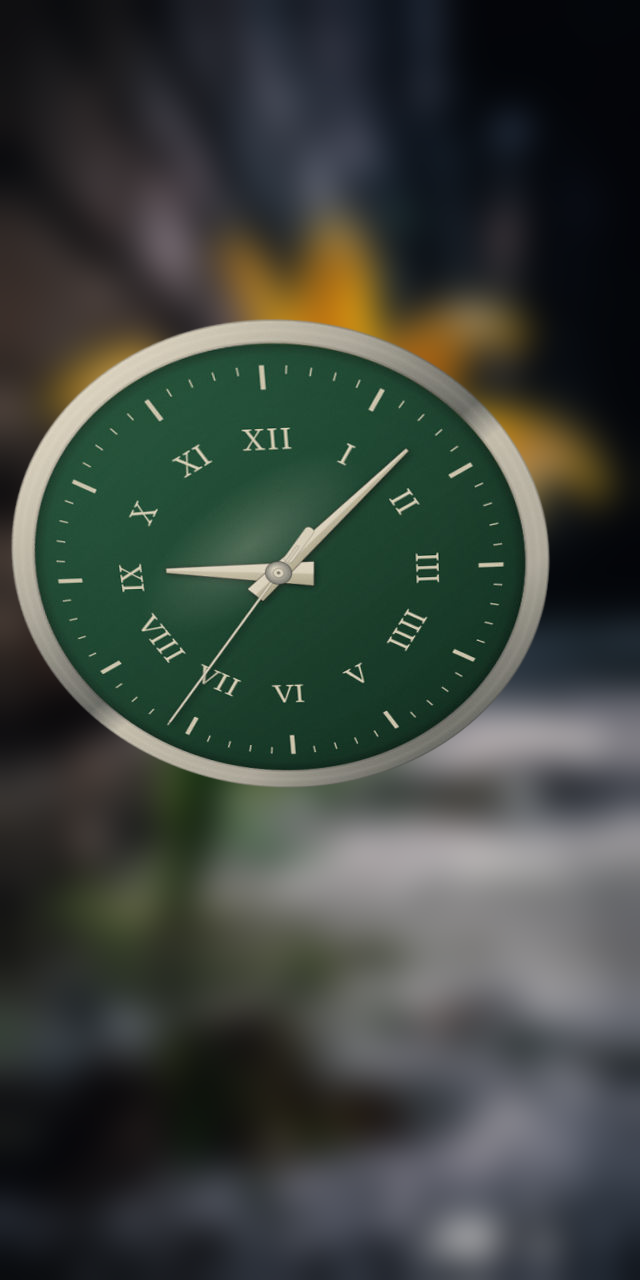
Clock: 9.07.36
